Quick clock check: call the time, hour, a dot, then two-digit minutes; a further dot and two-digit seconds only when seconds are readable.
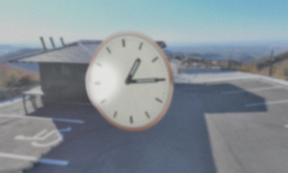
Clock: 1.15
